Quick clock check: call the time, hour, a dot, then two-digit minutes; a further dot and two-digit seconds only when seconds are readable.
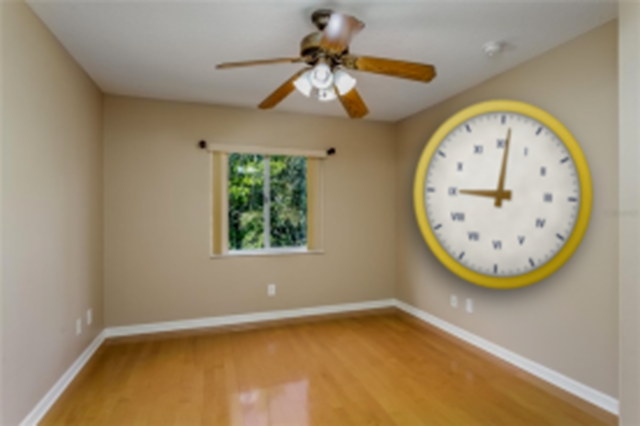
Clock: 9.01
